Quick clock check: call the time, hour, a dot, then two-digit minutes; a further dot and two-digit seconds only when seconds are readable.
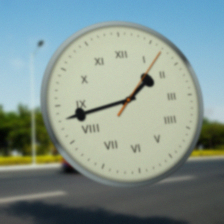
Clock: 1.43.07
